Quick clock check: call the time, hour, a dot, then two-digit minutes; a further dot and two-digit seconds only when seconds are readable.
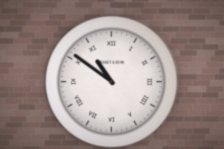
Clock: 10.51
